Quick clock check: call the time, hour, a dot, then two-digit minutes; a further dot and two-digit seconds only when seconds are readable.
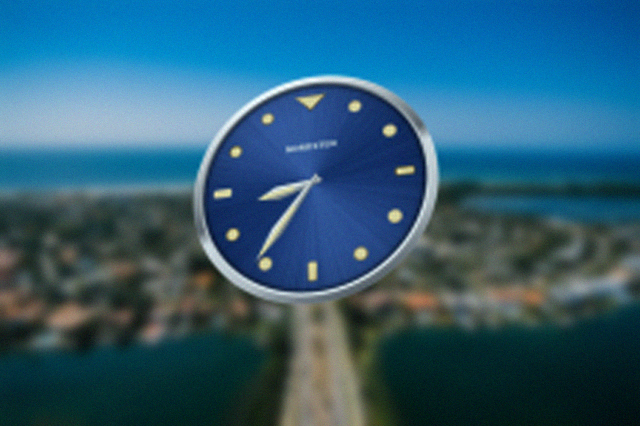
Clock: 8.36
